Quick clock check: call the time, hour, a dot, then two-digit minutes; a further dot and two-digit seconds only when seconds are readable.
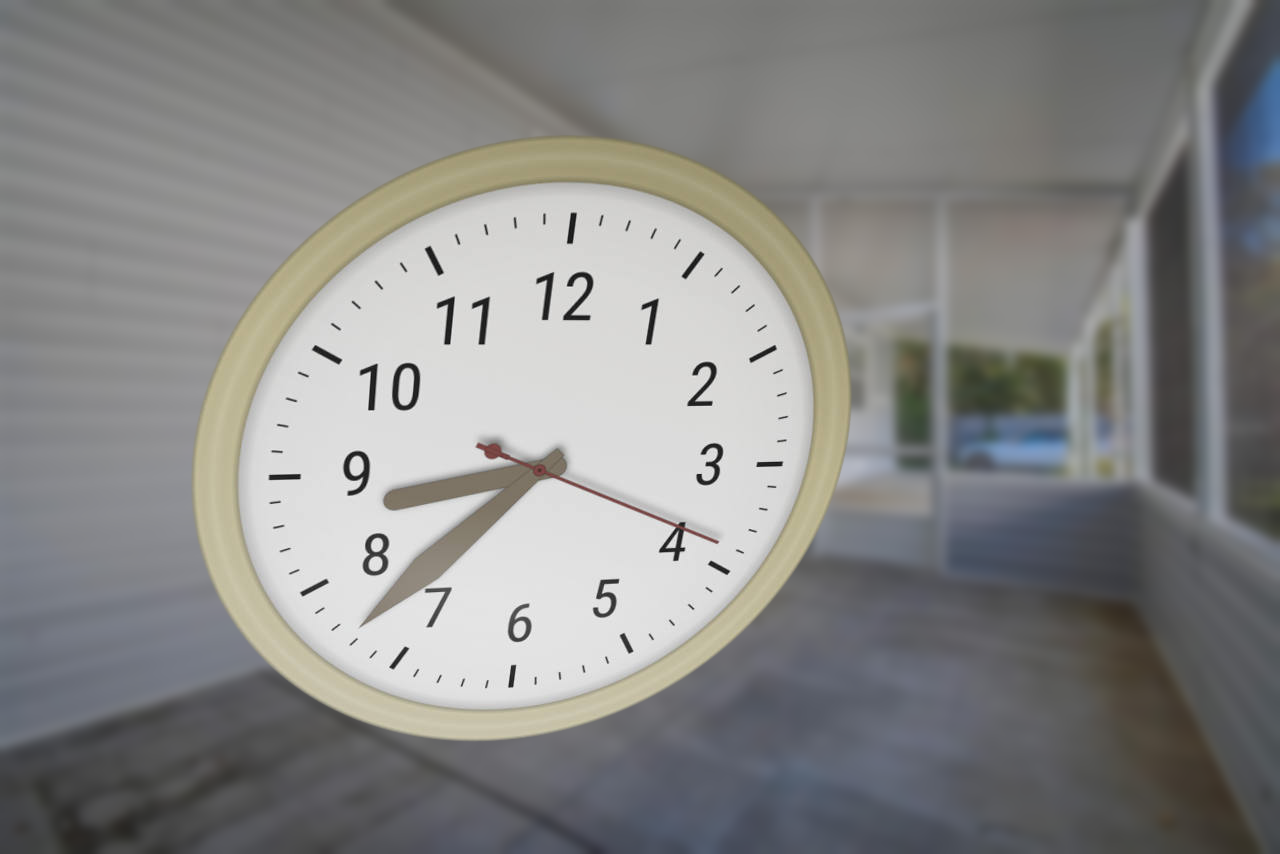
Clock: 8.37.19
